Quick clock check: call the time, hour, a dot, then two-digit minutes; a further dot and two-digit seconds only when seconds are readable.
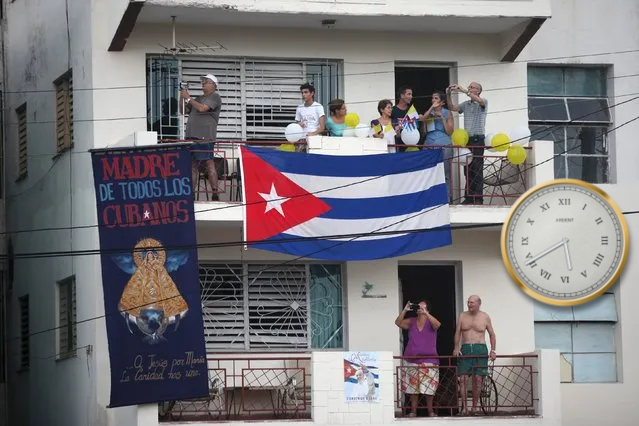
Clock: 5.40
